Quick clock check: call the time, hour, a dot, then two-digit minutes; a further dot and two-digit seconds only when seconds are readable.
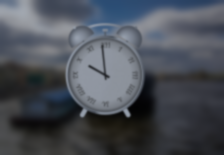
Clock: 9.59
